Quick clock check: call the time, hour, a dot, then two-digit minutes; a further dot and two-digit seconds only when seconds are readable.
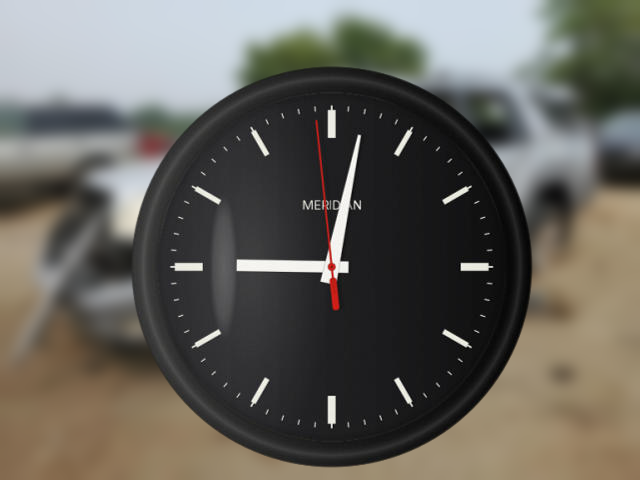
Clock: 9.01.59
